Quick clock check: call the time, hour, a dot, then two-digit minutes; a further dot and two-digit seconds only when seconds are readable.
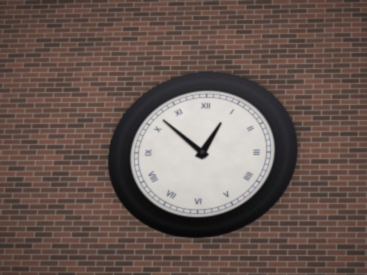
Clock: 12.52
